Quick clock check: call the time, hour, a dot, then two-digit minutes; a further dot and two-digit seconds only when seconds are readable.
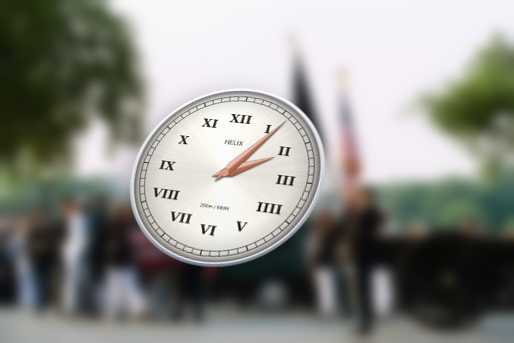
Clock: 2.06
